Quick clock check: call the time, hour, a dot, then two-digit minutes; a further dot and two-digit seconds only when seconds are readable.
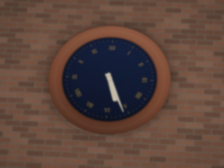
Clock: 5.26
